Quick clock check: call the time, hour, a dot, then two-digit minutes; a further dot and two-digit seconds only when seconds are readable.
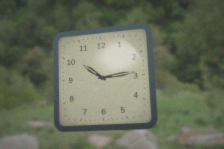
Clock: 10.14
